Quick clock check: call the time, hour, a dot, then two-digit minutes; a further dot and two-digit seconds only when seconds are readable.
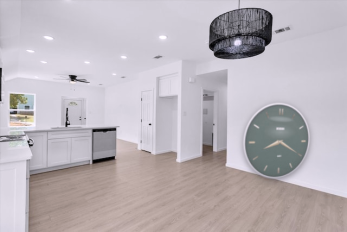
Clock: 8.20
